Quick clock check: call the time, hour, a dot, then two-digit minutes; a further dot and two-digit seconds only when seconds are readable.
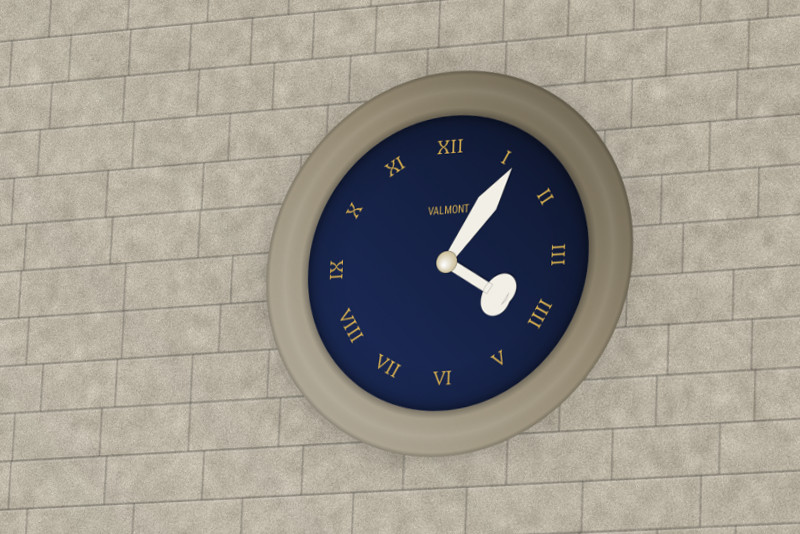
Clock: 4.06
